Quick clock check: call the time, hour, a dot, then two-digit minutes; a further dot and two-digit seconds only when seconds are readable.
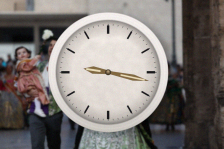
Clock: 9.17
